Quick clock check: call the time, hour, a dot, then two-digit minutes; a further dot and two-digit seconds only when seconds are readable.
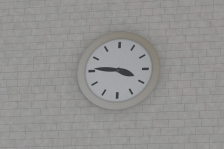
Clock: 3.46
